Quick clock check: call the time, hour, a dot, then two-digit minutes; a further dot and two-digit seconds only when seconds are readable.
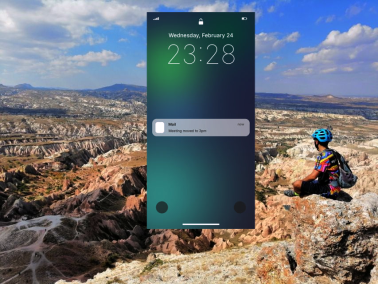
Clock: 23.28
